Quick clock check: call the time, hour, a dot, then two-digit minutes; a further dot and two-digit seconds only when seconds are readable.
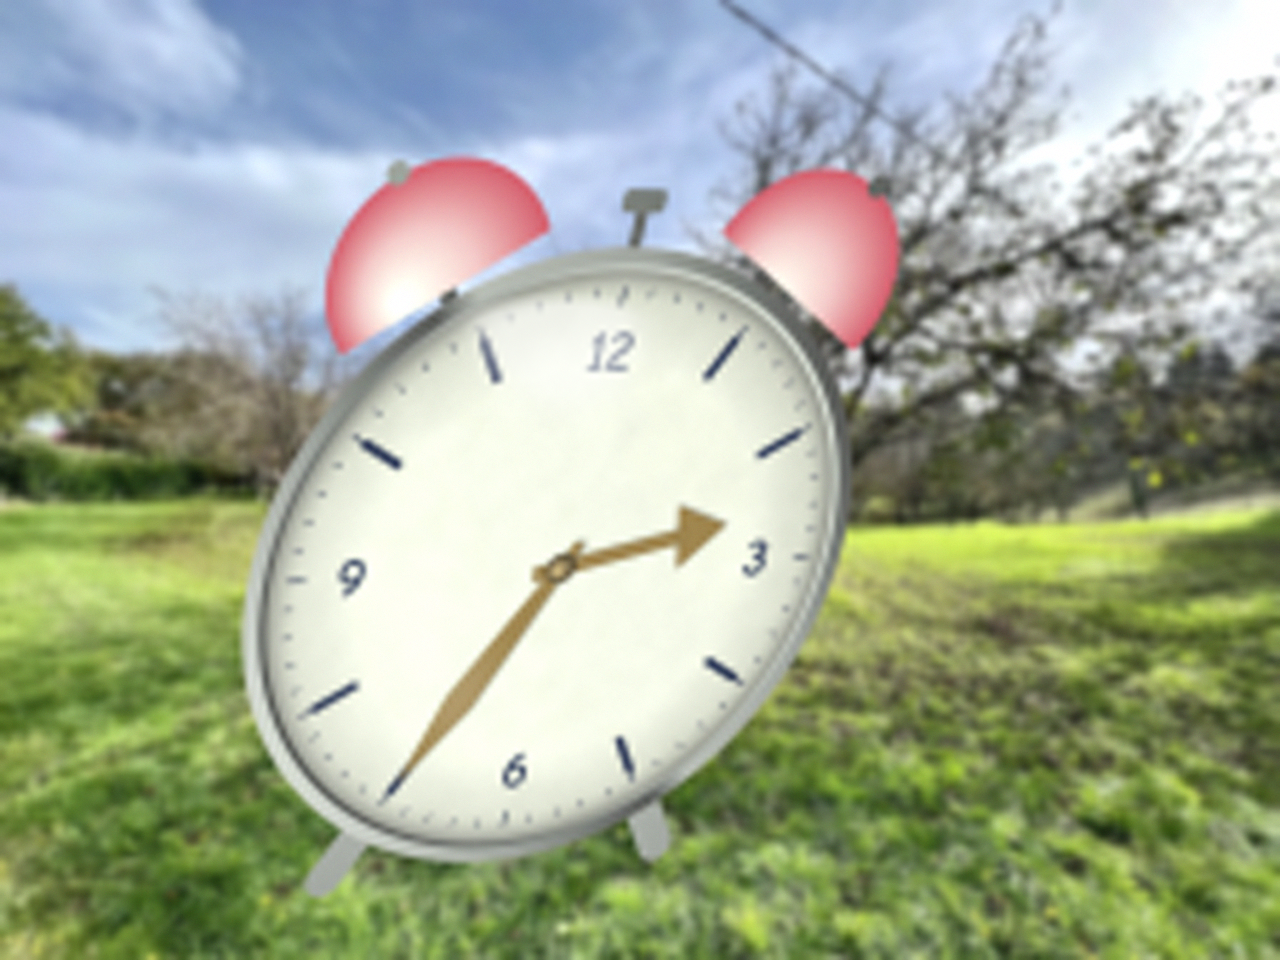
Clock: 2.35
